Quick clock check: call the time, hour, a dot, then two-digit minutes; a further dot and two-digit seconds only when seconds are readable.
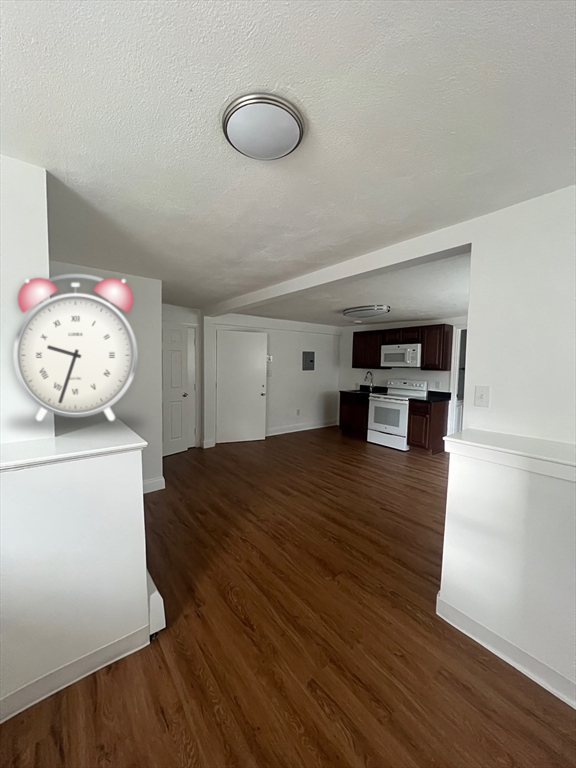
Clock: 9.33
